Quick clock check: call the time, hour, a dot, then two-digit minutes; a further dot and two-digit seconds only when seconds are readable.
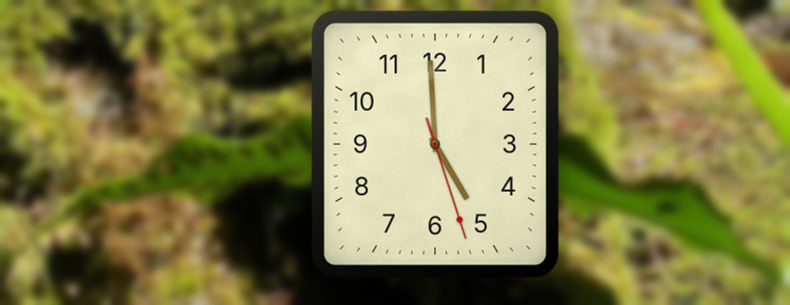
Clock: 4.59.27
